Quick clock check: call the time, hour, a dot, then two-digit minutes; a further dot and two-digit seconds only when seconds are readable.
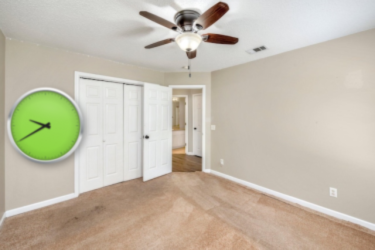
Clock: 9.40
